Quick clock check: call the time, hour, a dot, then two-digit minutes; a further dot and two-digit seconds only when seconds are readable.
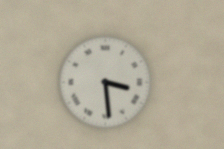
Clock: 3.29
